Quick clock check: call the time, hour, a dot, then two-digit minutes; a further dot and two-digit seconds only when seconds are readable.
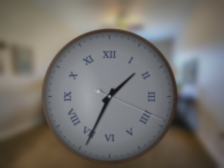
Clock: 1.34.19
